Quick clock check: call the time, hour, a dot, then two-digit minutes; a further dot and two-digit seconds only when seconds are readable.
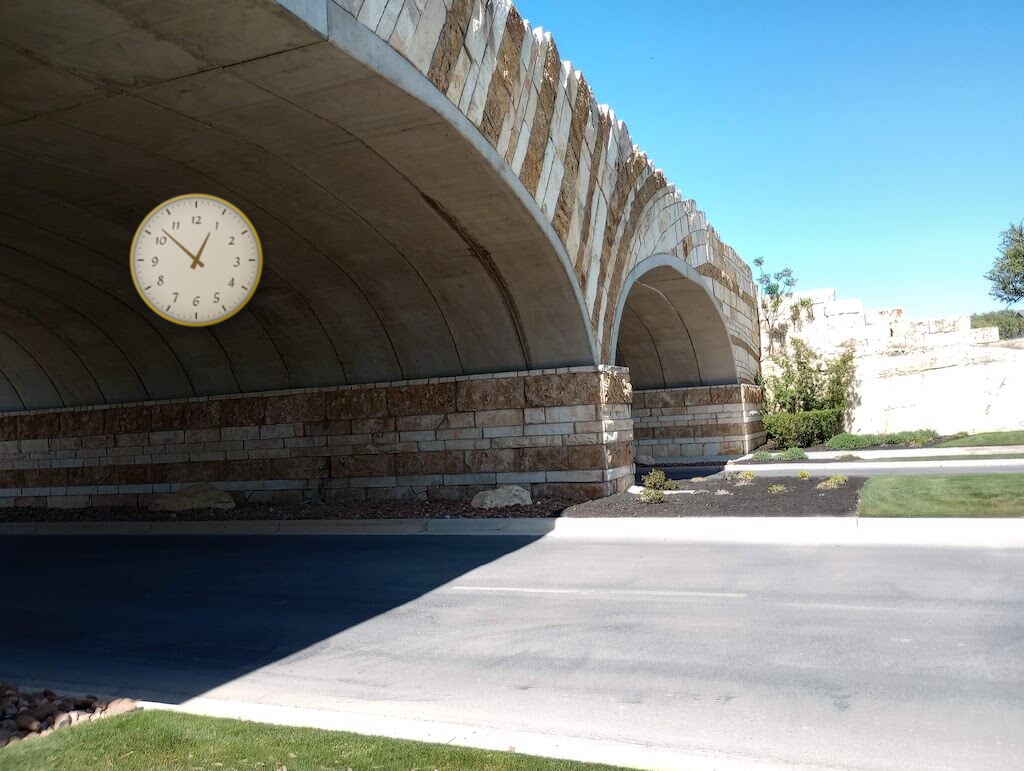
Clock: 12.52
